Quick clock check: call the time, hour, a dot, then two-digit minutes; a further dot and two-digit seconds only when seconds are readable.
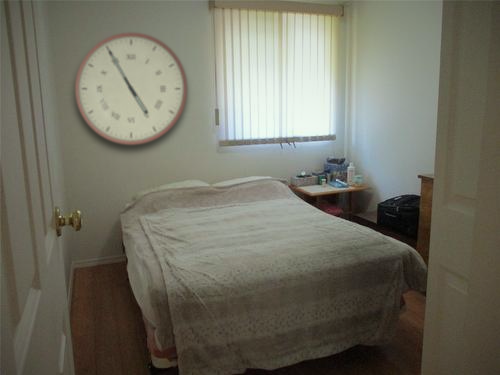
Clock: 4.55
